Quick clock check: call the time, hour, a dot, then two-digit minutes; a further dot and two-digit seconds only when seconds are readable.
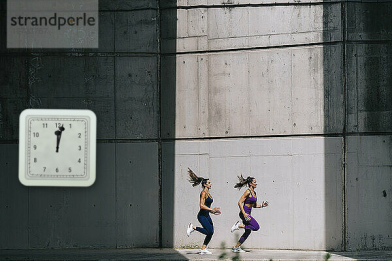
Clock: 12.02
